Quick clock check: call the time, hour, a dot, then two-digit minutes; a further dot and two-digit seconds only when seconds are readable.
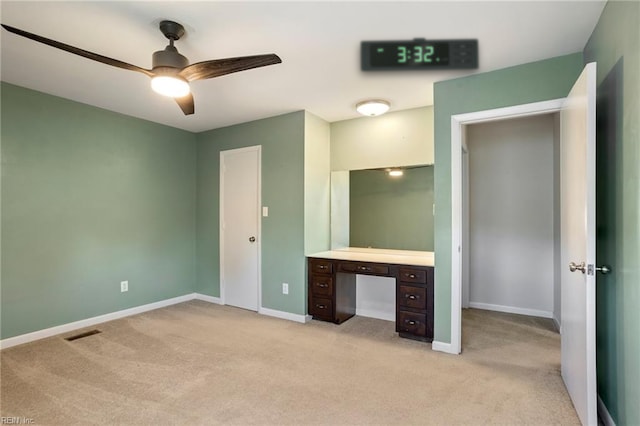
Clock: 3.32
